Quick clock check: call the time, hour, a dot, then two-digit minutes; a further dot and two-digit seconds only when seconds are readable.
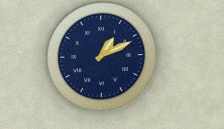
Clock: 1.11
